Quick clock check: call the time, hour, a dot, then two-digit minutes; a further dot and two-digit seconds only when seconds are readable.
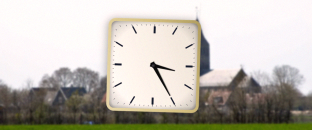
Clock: 3.25
